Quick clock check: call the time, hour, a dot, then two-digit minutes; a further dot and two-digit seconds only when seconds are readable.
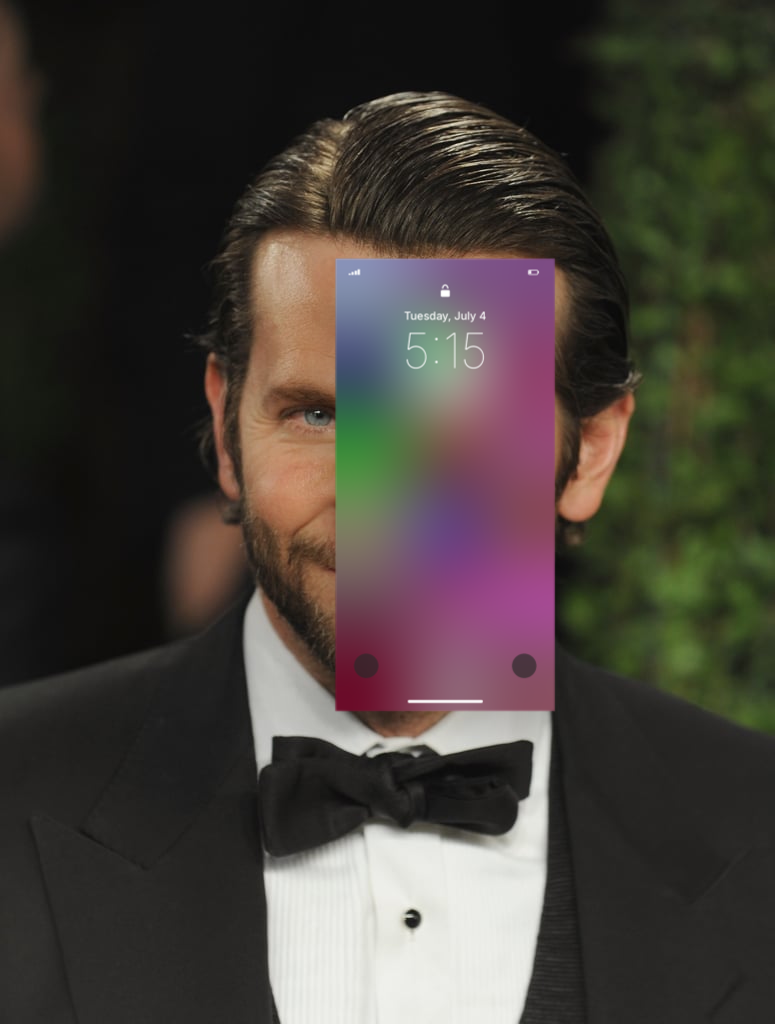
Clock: 5.15
